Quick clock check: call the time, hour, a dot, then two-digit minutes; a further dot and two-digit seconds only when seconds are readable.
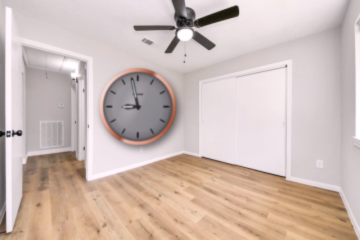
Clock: 8.58
